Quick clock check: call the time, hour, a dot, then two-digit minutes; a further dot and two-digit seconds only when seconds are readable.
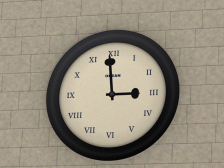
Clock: 2.59
